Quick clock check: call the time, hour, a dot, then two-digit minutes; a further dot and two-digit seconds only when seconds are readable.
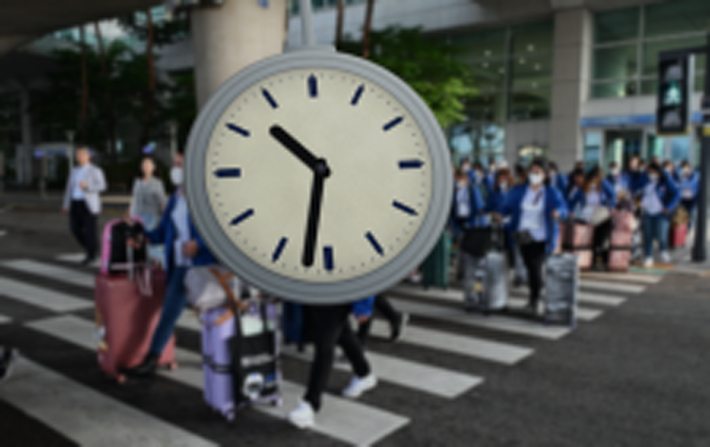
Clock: 10.32
